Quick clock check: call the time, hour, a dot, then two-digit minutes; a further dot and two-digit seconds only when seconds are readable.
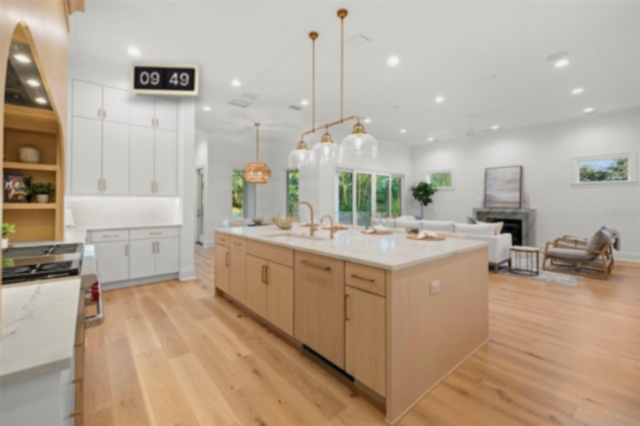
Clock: 9.49
